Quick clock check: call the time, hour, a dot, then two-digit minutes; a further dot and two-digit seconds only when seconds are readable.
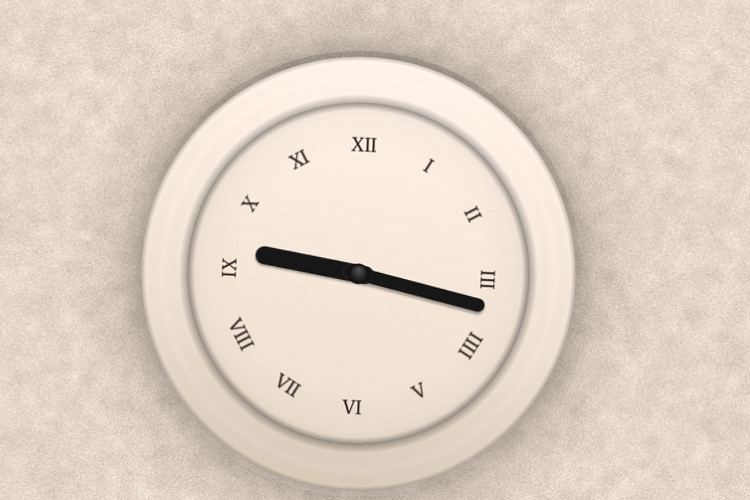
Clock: 9.17
